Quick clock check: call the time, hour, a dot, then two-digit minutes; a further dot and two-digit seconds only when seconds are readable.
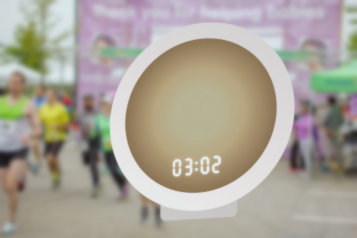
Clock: 3.02
